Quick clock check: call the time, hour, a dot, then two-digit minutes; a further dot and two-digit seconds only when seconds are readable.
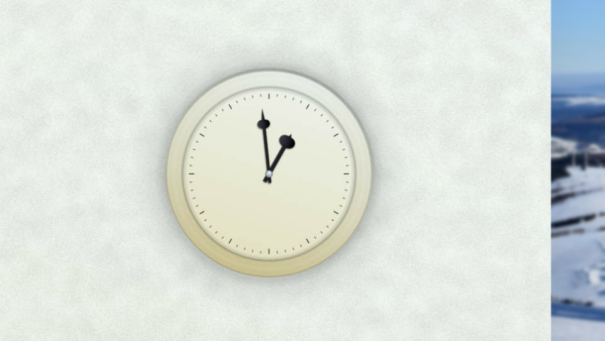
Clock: 12.59
